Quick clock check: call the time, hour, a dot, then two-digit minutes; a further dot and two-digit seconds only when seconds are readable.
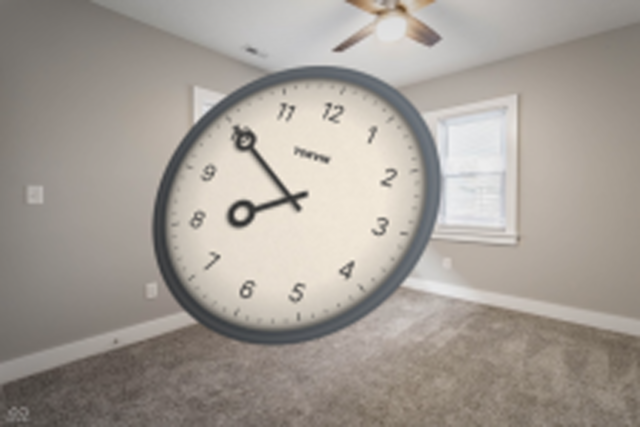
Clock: 7.50
